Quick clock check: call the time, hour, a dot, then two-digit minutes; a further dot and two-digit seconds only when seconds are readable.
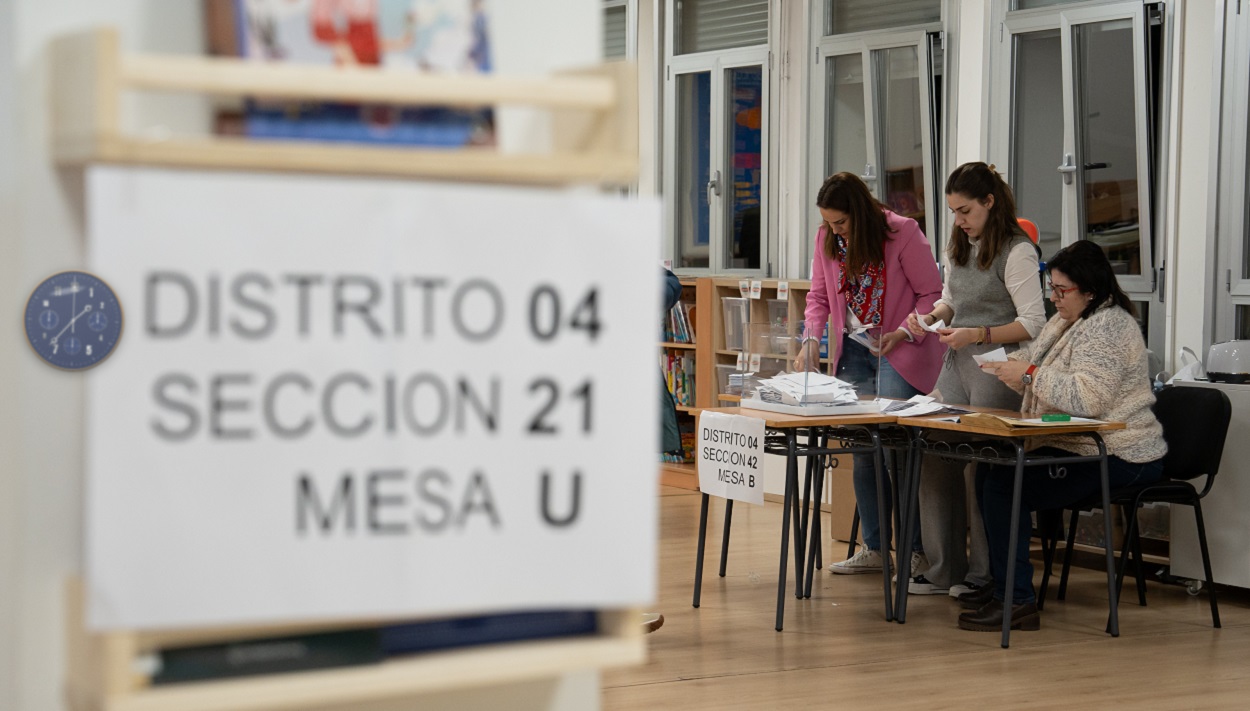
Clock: 1.37
